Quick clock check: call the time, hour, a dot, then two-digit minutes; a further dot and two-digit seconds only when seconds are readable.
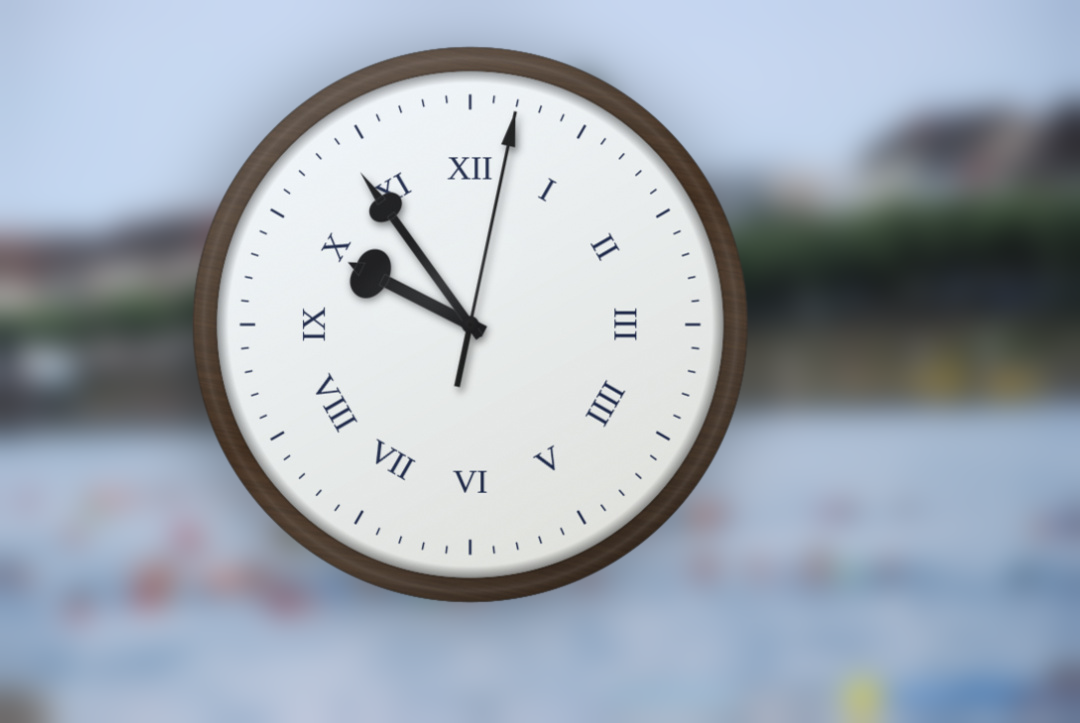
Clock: 9.54.02
